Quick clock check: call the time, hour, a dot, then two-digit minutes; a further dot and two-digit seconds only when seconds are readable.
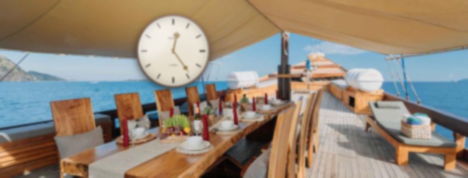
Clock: 12.24
